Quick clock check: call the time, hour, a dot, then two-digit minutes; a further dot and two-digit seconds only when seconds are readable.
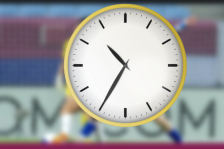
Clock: 10.35
